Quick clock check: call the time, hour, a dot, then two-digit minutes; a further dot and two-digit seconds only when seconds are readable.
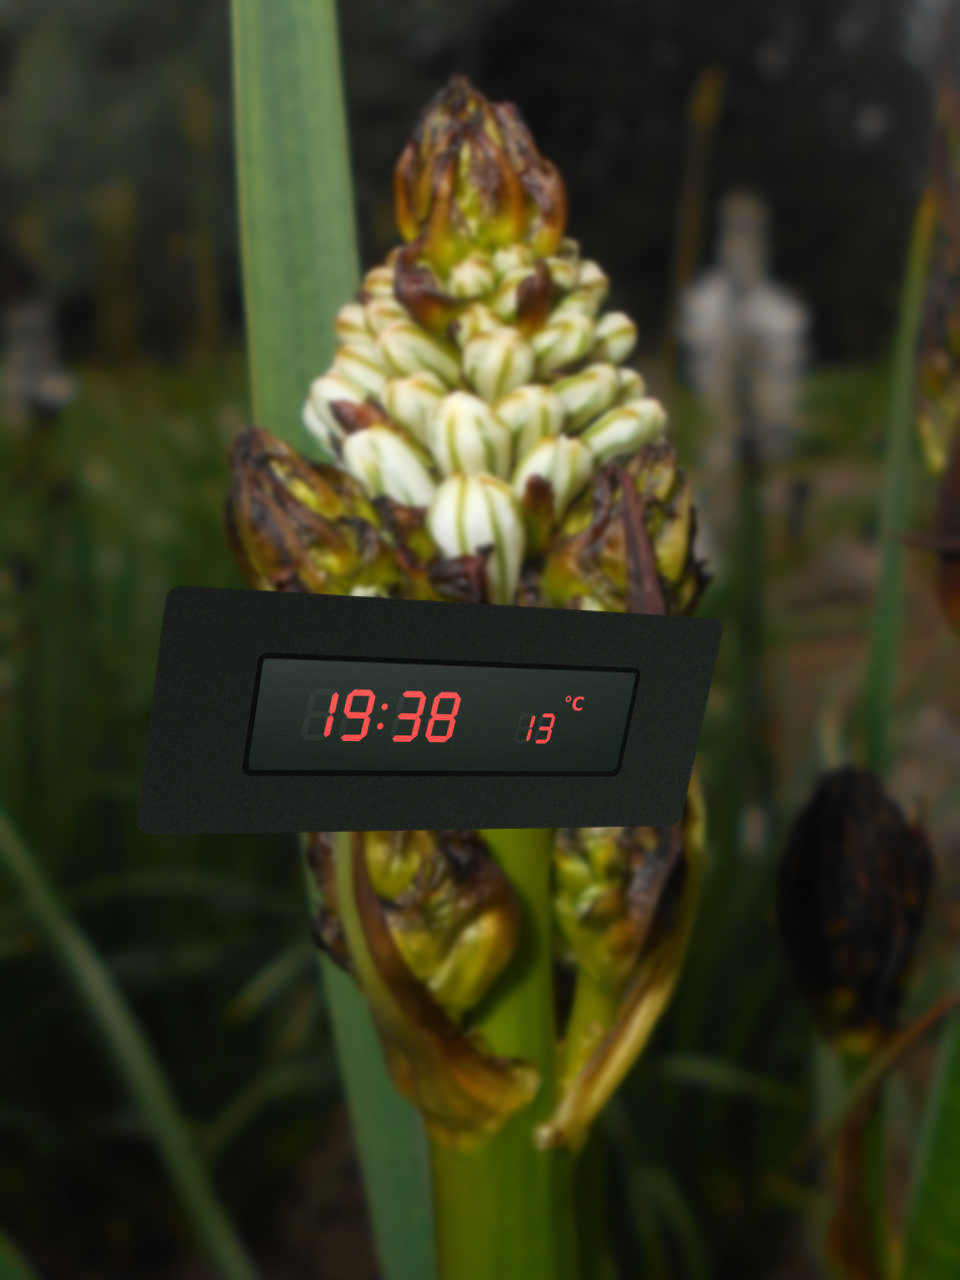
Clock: 19.38
